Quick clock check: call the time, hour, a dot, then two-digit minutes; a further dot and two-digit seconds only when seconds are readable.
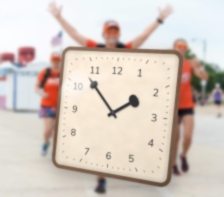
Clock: 1.53
